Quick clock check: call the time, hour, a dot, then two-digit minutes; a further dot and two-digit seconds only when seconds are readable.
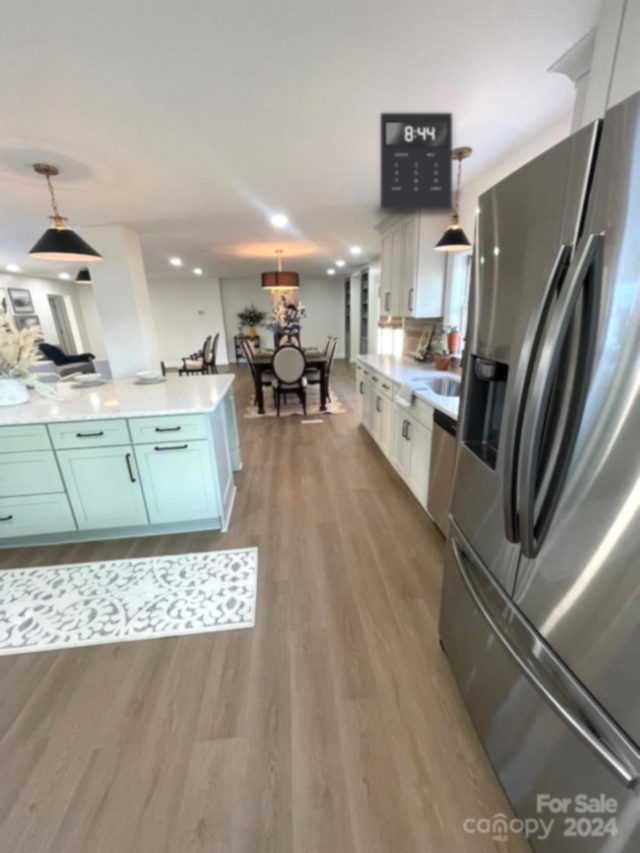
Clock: 8.44
